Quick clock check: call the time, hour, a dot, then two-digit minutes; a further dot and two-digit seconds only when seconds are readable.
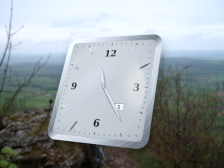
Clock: 11.24
